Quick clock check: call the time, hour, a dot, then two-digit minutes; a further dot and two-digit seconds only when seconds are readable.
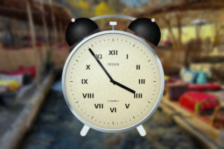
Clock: 3.54
